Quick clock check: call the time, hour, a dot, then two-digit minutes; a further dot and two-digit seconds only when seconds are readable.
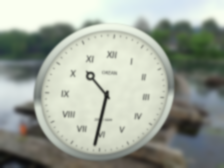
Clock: 10.31
